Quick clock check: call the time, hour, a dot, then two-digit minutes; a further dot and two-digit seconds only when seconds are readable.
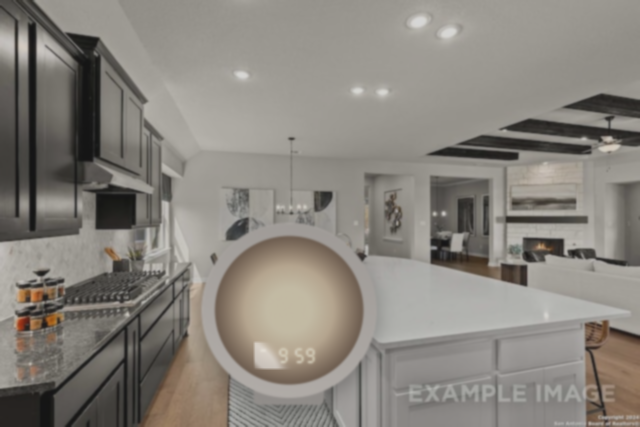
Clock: 9.59
